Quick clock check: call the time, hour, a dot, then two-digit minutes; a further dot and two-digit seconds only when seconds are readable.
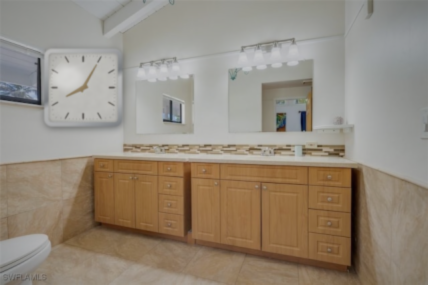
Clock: 8.05
